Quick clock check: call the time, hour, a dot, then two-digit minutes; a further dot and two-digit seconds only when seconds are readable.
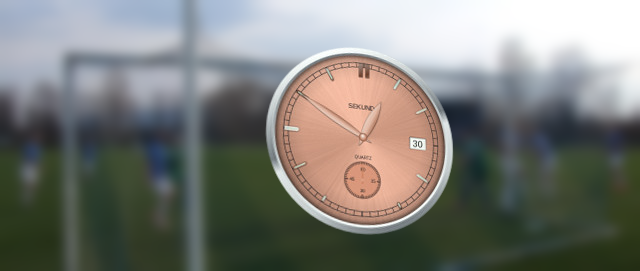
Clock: 12.50
